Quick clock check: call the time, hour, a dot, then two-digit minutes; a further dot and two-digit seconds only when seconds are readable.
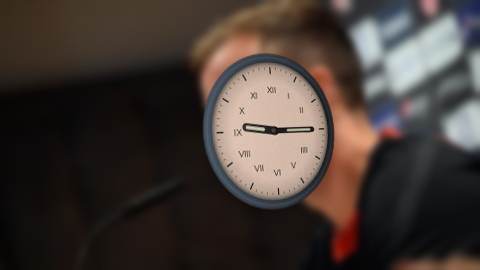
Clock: 9.15
